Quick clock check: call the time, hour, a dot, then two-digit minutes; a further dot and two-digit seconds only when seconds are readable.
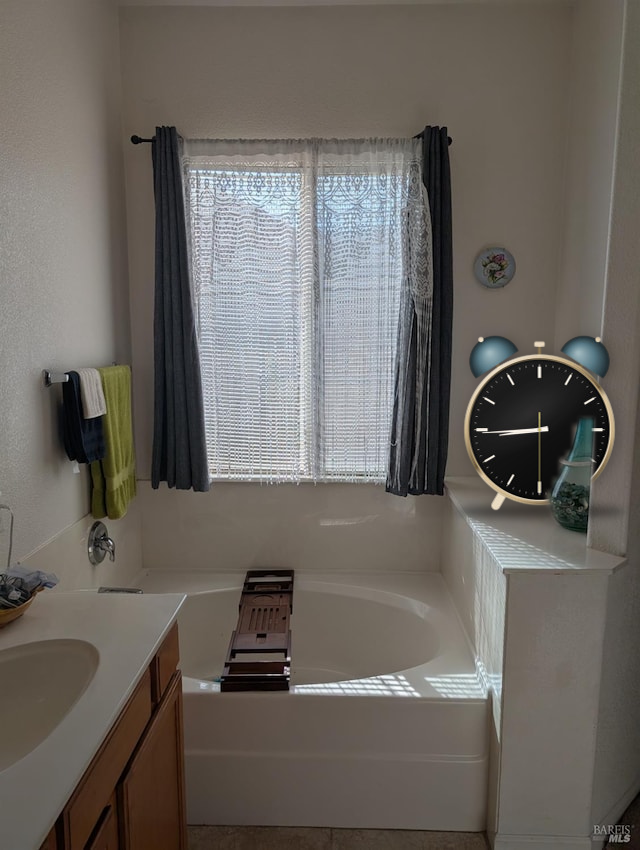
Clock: 8.44.30
